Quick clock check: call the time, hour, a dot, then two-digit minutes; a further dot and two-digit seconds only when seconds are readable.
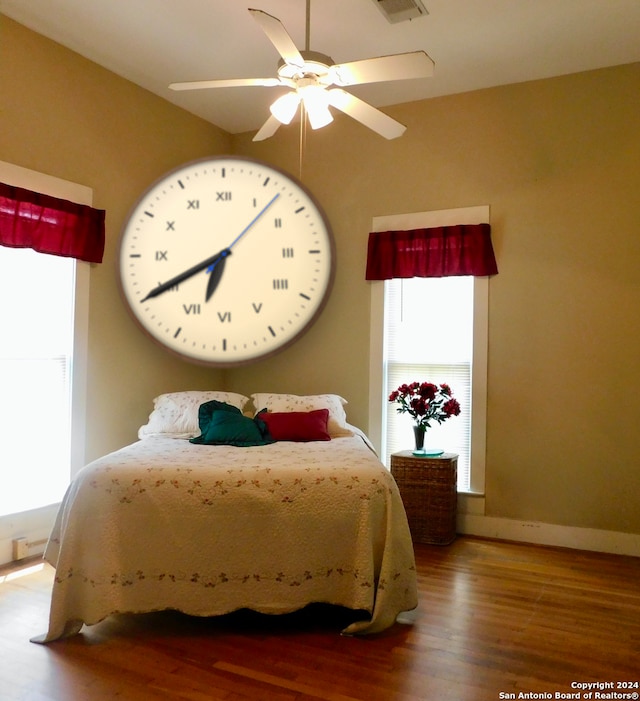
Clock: 6.40.07
